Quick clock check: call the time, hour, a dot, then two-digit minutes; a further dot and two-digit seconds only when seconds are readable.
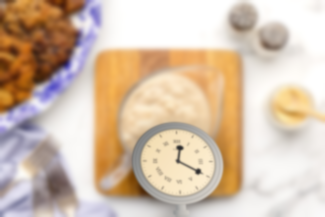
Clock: 12.20
